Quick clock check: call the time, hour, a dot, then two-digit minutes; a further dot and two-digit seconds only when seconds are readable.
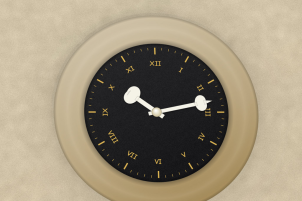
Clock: 10.13
